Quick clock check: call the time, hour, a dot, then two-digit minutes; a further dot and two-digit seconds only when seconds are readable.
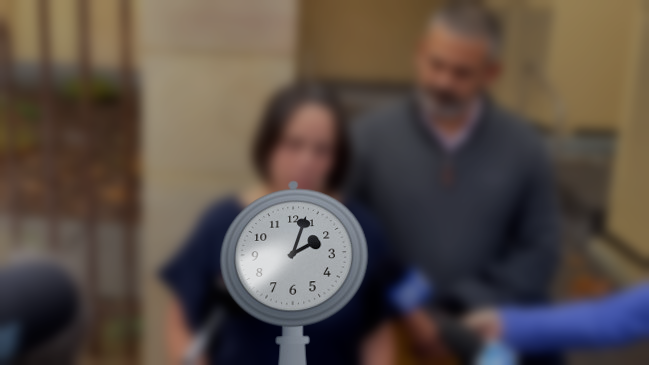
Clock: 2.03
